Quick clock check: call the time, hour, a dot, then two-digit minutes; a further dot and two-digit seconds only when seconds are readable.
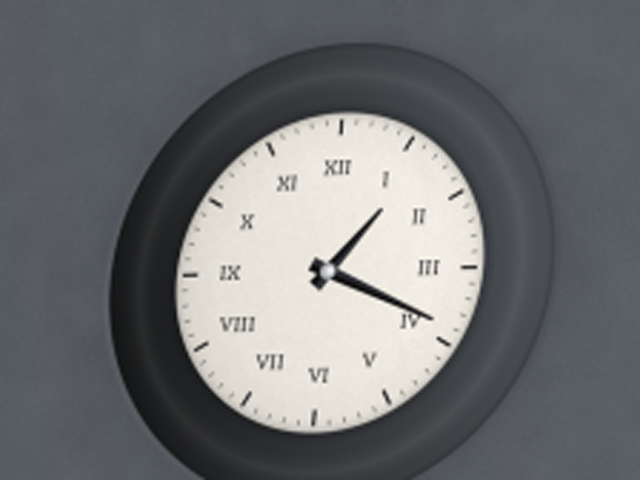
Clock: 1.19
